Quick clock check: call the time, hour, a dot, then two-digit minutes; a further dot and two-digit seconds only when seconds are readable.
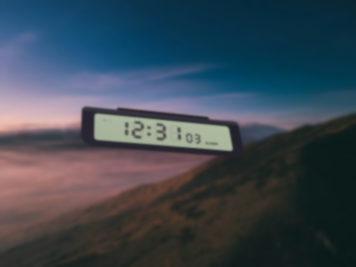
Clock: 12.31
